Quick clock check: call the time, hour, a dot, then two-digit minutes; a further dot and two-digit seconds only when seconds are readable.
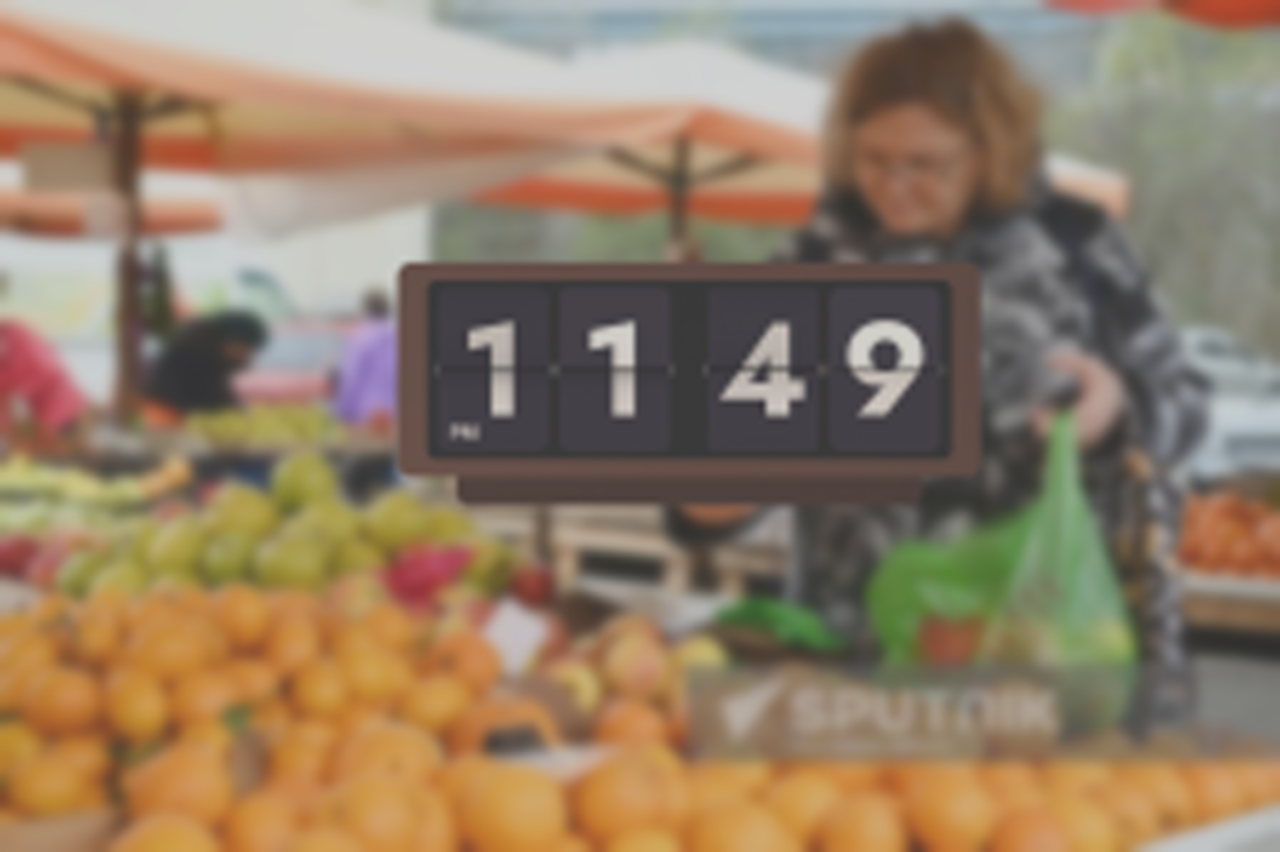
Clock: 11.49
